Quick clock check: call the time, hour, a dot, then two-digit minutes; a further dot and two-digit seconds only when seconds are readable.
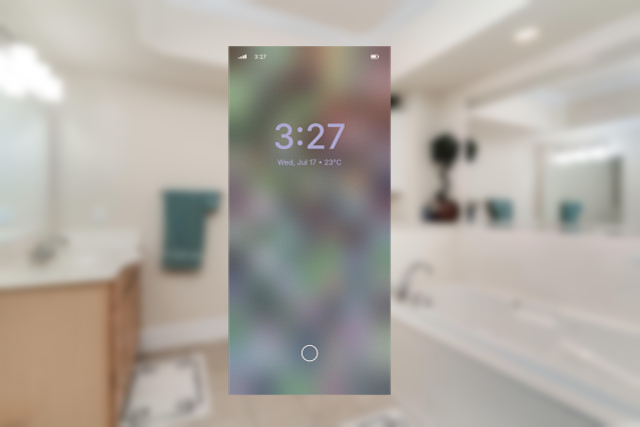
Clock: 3.27
